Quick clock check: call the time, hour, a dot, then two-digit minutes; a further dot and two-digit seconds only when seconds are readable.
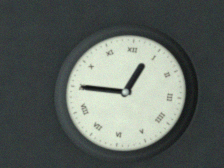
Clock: 12.45
